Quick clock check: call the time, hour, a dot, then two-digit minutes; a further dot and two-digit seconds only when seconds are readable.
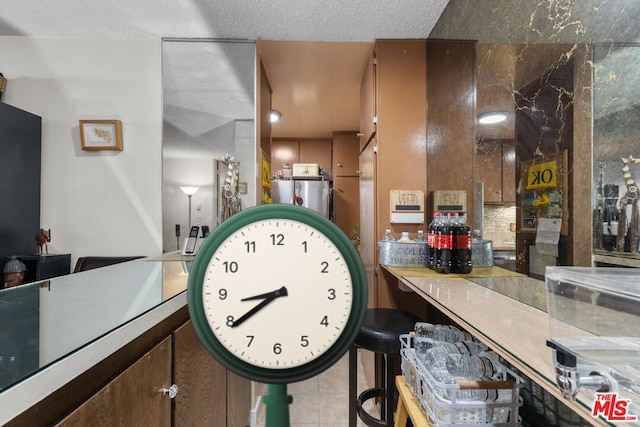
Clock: 8.39
